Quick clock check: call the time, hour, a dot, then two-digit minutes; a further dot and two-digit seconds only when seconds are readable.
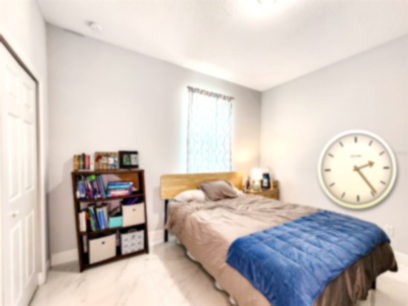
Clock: 2.24
